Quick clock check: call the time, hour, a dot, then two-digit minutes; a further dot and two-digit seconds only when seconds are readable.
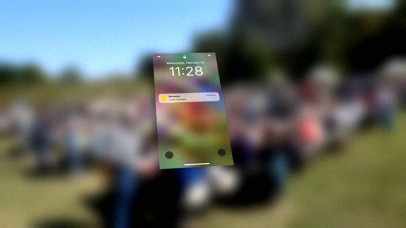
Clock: 11.28
